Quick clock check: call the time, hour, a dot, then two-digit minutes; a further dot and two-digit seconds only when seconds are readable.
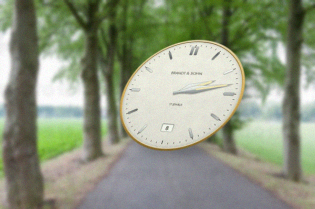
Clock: 2.13
